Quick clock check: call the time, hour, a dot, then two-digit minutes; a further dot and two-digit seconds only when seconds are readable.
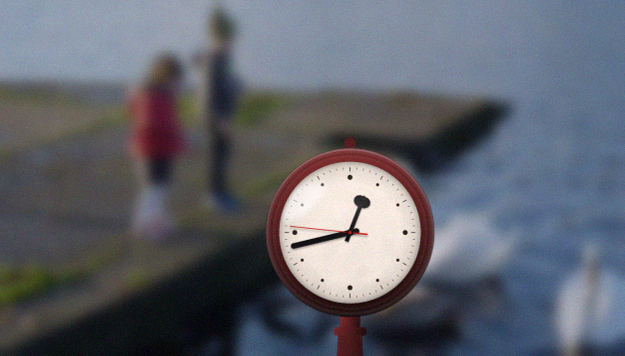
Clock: 12.42.46
